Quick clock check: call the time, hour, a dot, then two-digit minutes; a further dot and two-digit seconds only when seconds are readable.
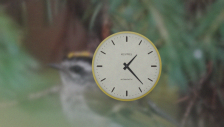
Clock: 1.23
